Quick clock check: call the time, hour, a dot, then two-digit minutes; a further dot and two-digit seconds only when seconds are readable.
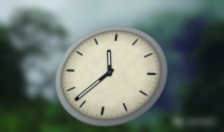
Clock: 11.37
